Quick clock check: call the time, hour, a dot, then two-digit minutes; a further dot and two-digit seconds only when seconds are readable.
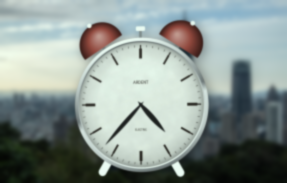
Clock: 4.37
